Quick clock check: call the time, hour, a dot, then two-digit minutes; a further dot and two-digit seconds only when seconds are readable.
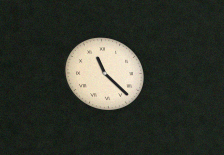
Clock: 11.23
